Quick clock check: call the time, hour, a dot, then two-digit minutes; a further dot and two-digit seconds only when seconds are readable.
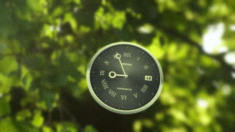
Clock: 8.56
